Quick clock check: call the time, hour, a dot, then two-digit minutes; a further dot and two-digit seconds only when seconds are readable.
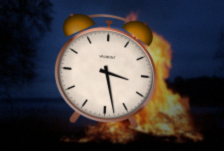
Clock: 3.28
